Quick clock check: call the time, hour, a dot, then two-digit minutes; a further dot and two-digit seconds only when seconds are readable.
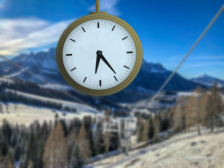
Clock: 6.24
